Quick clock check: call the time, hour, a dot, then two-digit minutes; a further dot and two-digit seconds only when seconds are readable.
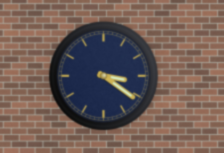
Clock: 3.21
